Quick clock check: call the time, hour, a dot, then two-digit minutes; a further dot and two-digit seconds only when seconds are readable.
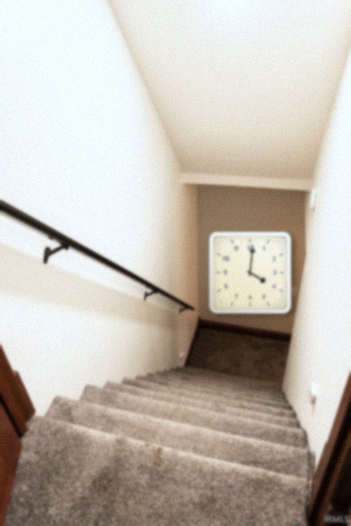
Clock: 4.01
